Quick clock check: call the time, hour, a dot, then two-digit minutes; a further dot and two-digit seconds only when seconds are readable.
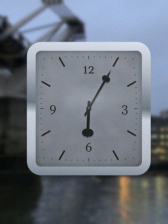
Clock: 6.05
